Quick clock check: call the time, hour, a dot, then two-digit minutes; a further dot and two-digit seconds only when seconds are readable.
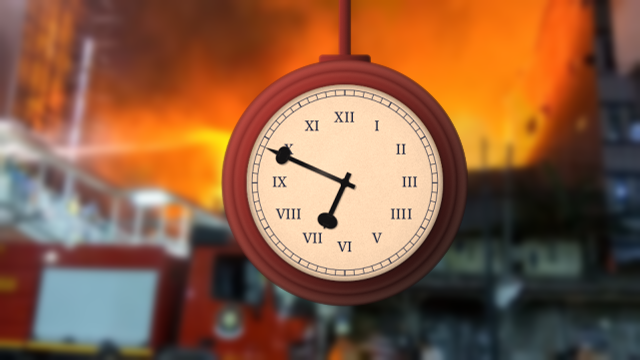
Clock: 6.49
